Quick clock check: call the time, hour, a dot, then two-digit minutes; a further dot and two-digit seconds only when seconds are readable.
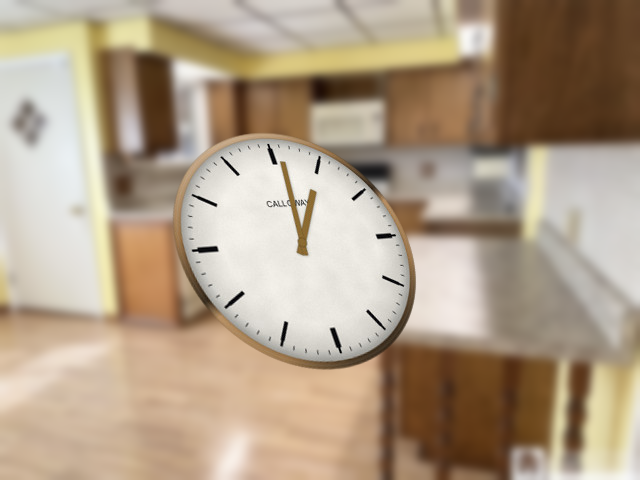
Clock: 1.01
